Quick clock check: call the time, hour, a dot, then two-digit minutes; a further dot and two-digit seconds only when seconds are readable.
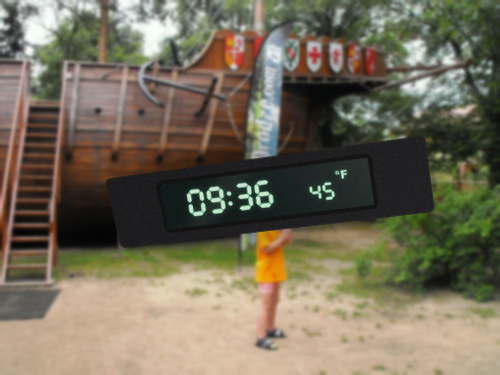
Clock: 9.36
